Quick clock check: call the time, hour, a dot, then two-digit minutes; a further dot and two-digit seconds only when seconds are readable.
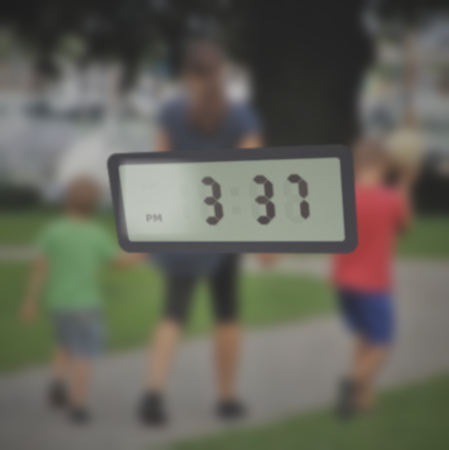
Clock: 3.37
